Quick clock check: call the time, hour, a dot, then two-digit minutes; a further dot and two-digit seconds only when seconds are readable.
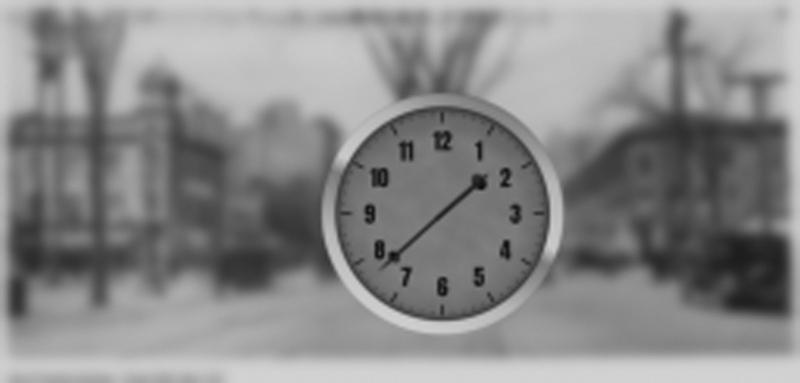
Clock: 1.38
